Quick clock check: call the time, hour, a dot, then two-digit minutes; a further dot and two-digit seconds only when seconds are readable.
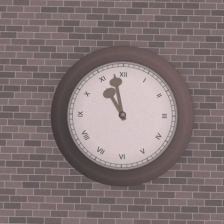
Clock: 10.58
